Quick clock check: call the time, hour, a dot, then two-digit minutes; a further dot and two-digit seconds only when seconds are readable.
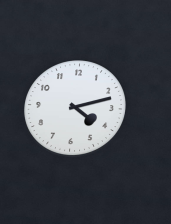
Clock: 4.12
